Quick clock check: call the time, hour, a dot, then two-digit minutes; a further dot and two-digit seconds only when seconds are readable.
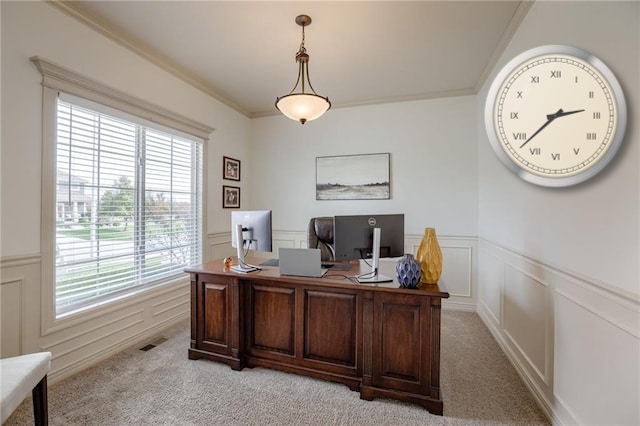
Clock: 2.38
